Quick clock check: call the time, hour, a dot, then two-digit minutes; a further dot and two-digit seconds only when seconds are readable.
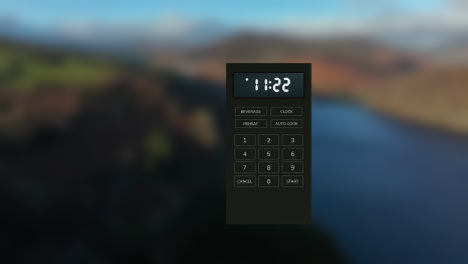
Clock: 11.22
